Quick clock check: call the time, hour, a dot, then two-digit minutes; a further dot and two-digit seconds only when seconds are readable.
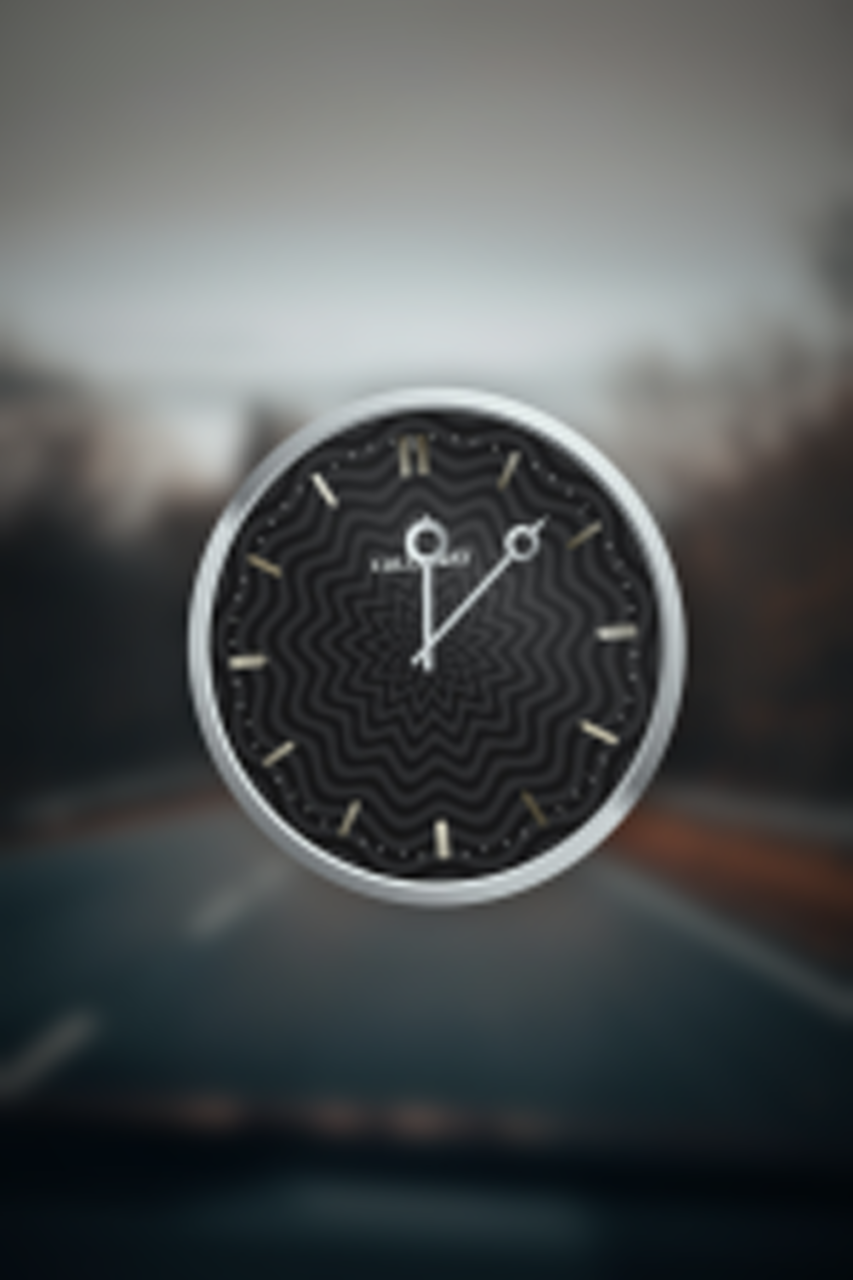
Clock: 12.08
